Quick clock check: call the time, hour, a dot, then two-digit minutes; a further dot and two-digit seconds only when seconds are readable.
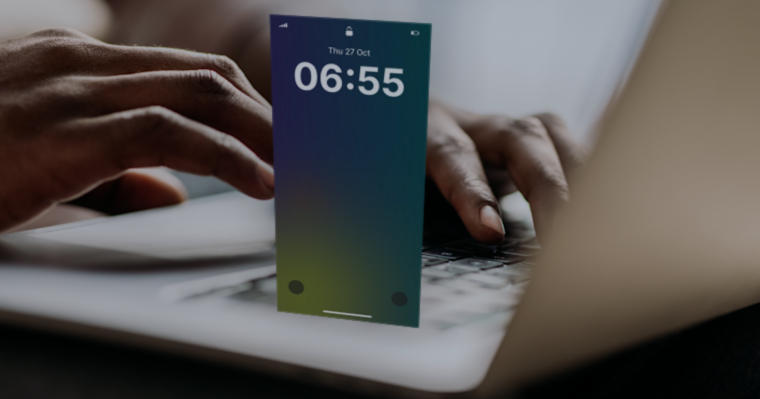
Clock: 6.55
